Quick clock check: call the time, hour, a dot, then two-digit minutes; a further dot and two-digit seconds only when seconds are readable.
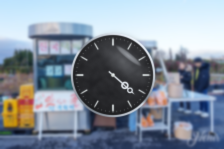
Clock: 4.22
